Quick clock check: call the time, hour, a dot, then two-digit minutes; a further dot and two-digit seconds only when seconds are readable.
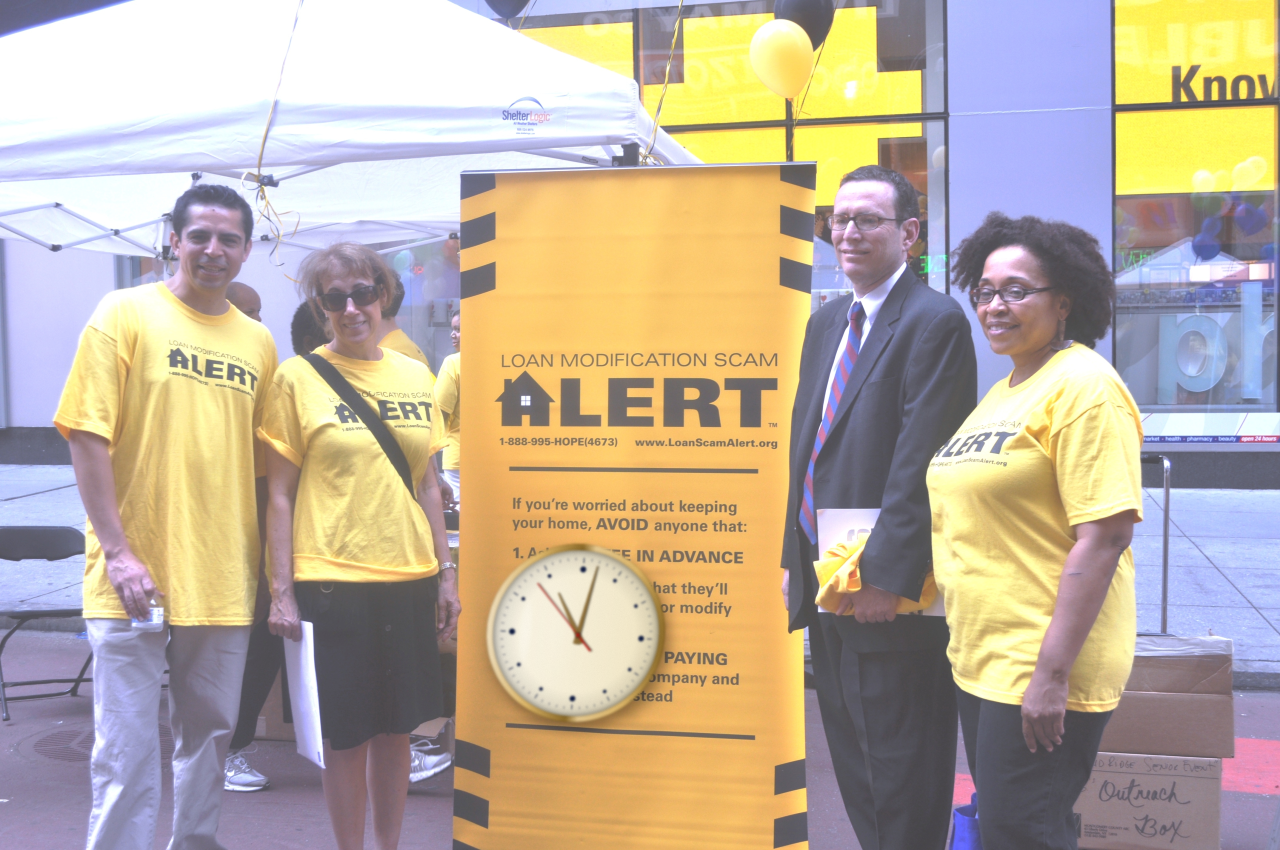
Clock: 11.01.53
